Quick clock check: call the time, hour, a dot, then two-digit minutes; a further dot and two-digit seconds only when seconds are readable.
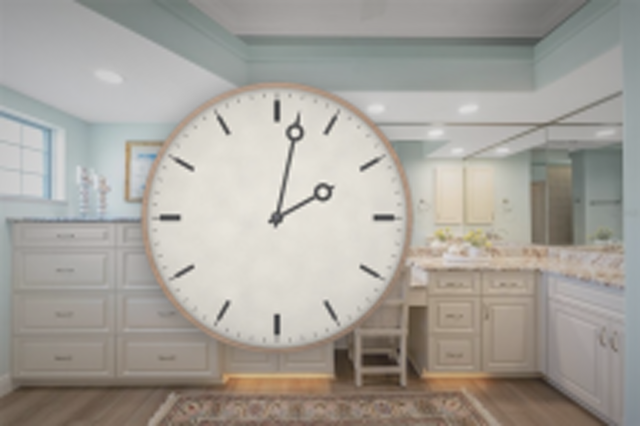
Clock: 2.02
